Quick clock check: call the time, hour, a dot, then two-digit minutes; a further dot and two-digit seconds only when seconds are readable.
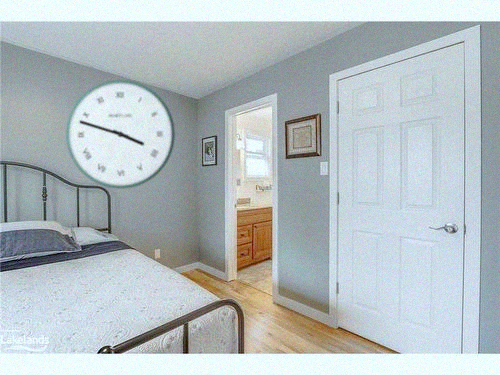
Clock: 3.48
